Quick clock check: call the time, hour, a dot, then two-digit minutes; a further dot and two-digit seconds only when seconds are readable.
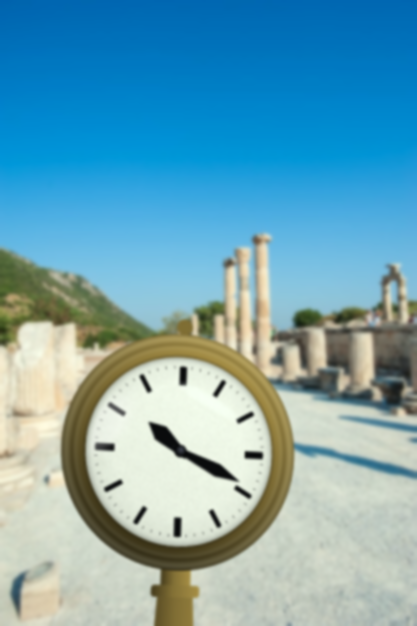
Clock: 10.19
